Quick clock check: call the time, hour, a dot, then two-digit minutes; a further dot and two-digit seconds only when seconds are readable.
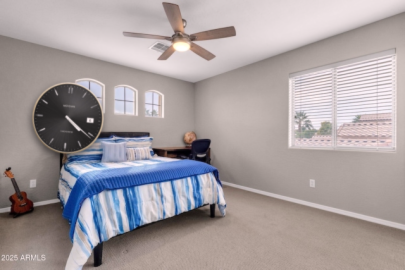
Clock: 4.21
